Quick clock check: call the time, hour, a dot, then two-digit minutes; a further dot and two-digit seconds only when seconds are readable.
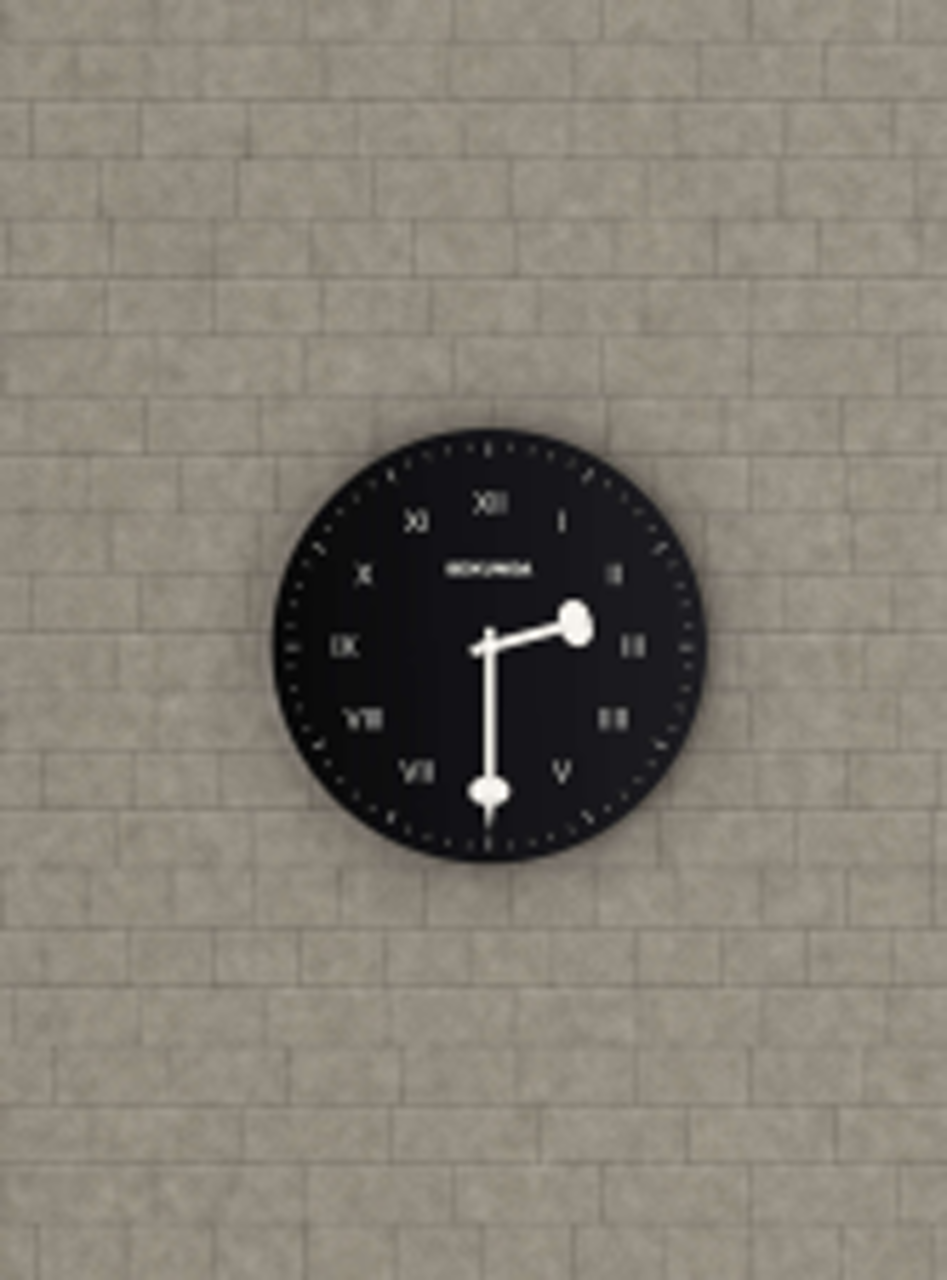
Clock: 2.30
